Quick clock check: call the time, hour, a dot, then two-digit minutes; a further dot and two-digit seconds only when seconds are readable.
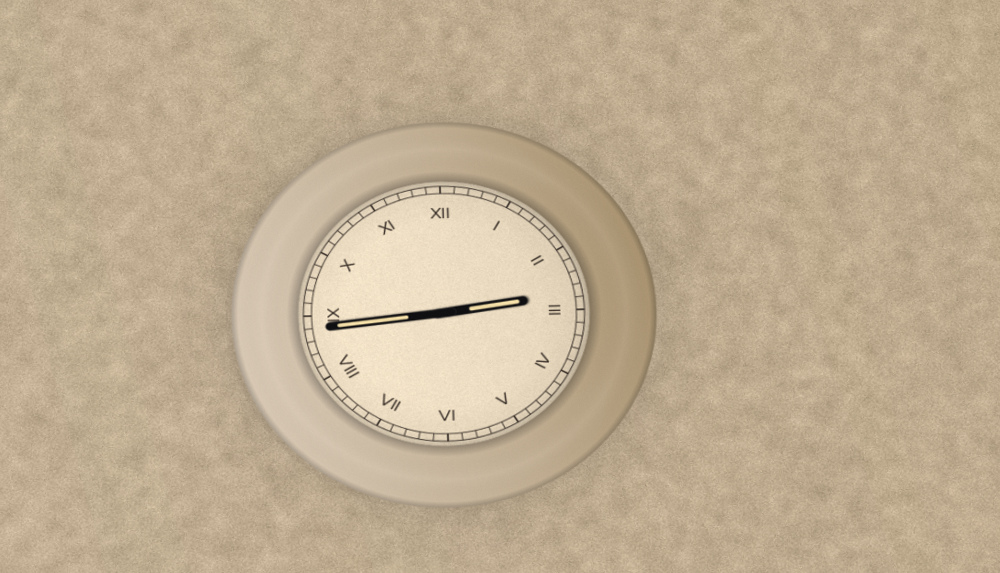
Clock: 2.44
